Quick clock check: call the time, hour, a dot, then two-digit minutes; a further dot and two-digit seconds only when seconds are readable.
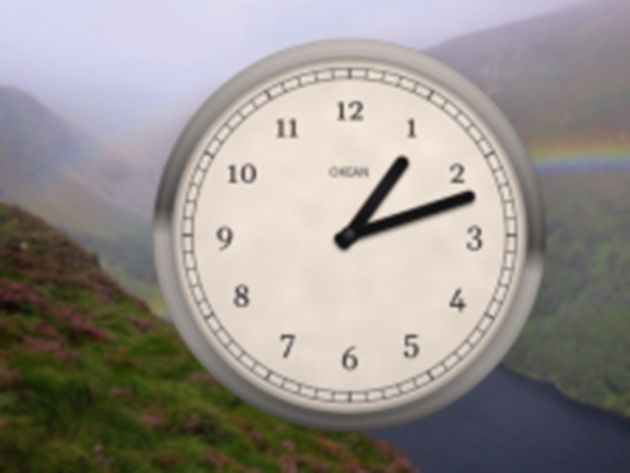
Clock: 1.12
